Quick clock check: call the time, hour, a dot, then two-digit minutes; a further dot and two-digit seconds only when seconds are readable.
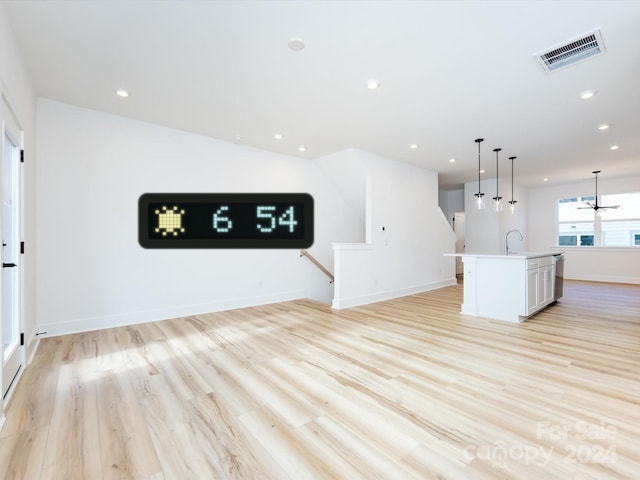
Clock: 6.54
